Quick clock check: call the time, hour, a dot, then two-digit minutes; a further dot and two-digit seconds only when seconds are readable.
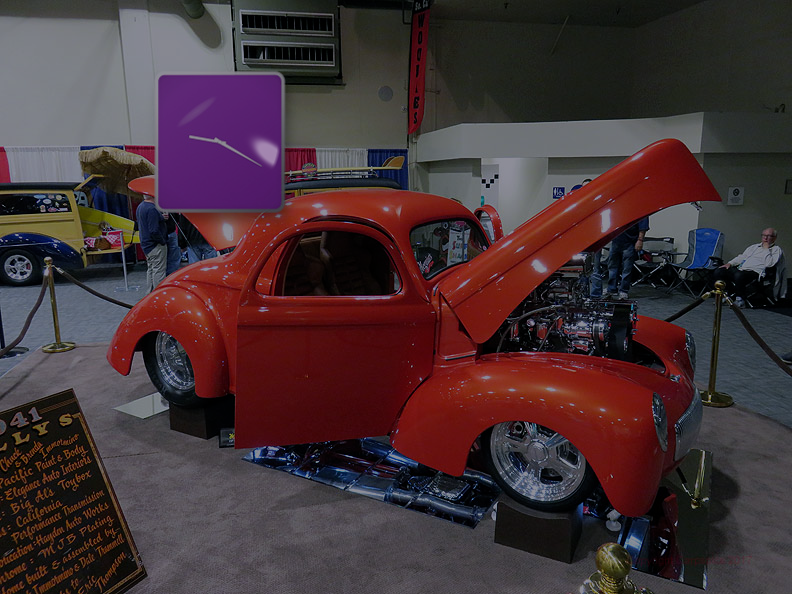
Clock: 9.20
